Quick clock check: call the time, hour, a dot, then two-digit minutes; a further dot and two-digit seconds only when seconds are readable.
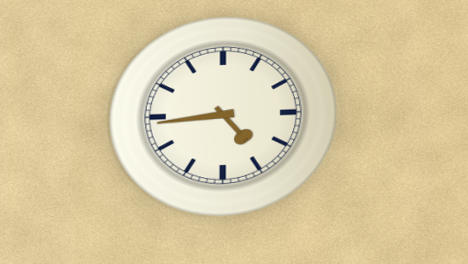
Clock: 4.44
